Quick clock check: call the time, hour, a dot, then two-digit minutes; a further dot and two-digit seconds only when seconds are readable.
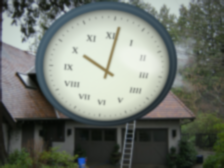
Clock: 10.01
